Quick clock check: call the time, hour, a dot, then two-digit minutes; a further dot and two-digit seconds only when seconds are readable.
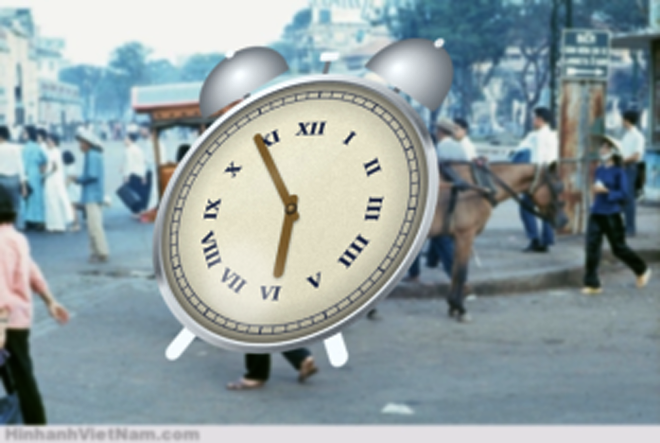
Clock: 5.54
